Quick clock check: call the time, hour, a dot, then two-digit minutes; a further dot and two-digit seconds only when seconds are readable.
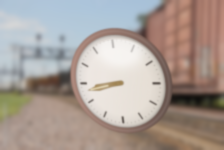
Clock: 8.43
